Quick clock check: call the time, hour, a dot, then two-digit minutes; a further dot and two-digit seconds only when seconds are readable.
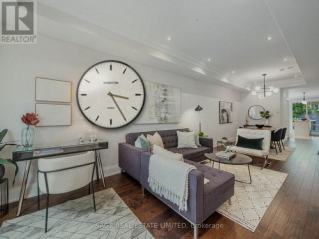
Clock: 3.25
